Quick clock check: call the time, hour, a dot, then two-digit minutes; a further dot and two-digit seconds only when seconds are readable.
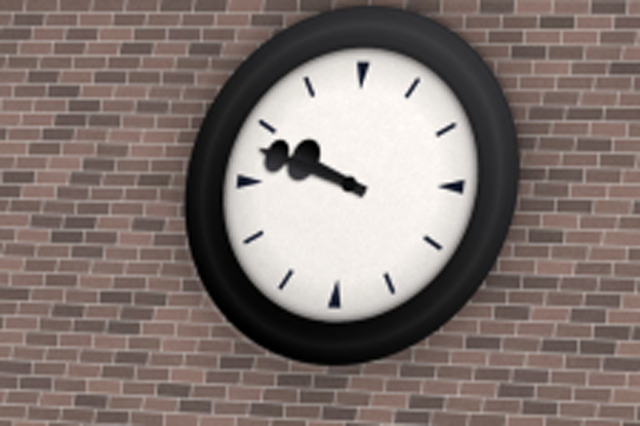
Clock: 9.48
